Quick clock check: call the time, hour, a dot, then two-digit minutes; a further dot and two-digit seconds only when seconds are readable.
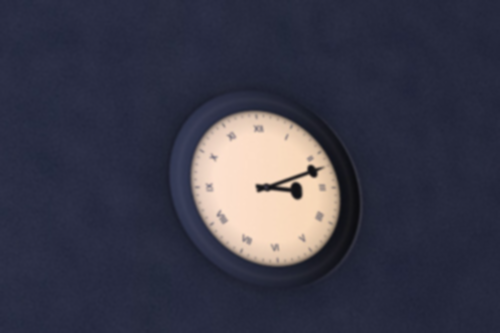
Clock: 3.12
